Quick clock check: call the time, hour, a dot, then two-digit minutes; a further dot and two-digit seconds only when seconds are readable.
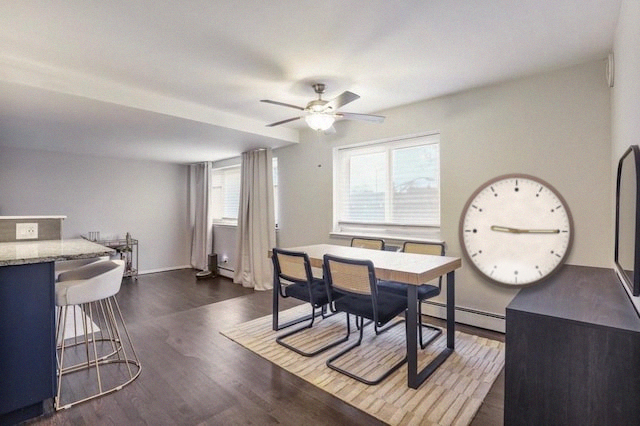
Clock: 9.15
